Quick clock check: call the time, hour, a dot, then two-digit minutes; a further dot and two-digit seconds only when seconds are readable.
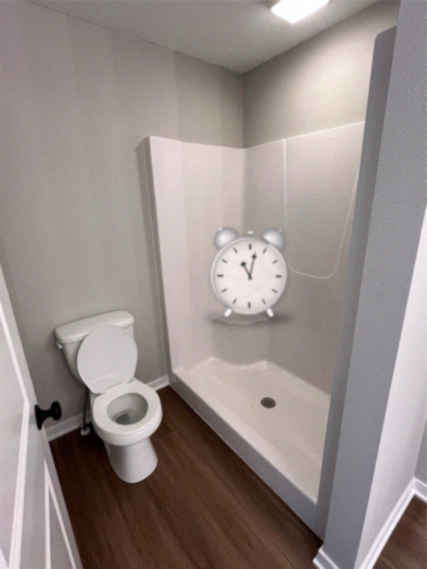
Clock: 11.02
